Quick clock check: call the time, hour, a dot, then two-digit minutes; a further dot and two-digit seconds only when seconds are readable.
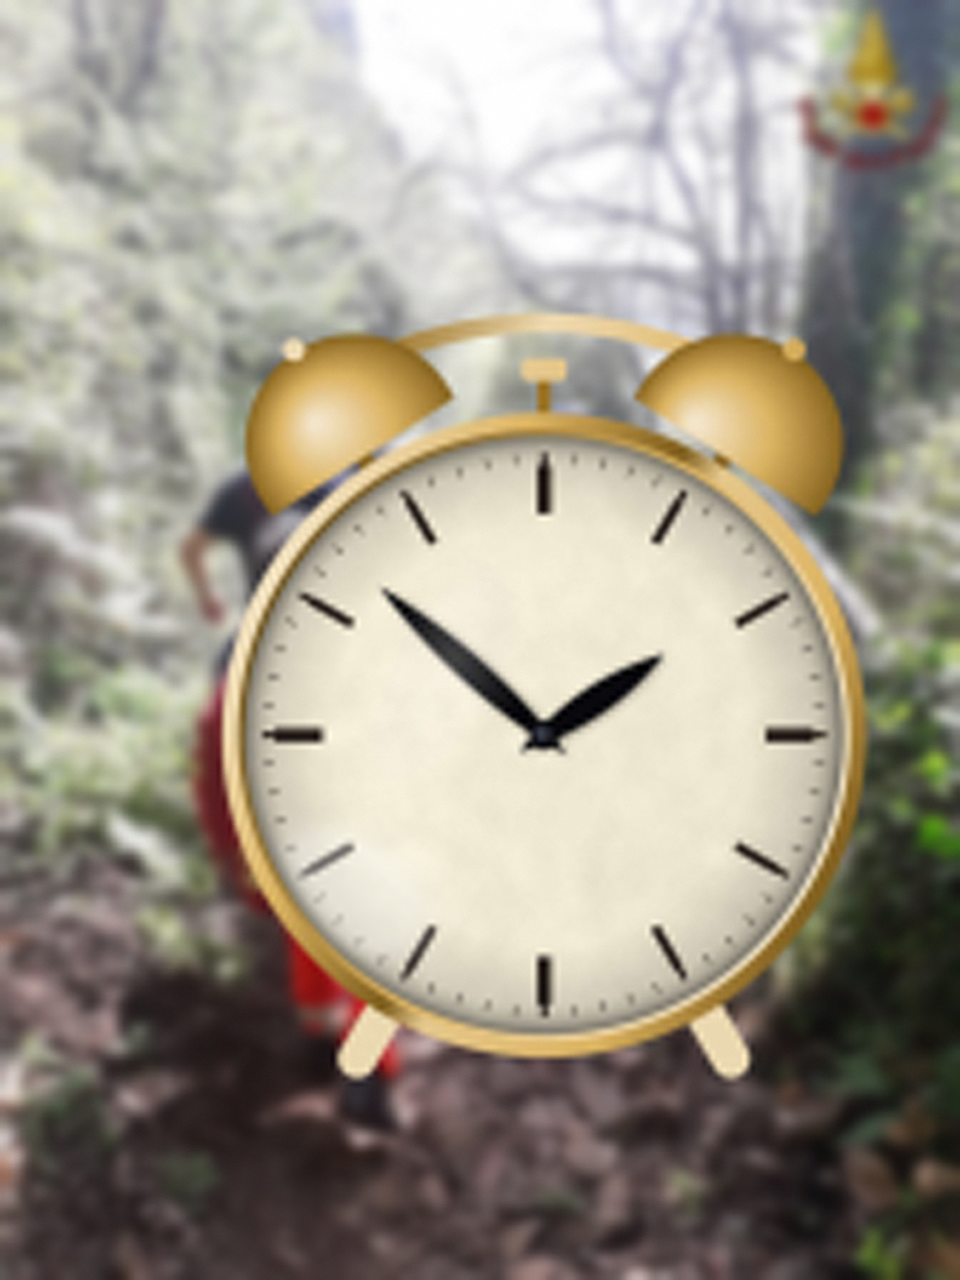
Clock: 1.52
